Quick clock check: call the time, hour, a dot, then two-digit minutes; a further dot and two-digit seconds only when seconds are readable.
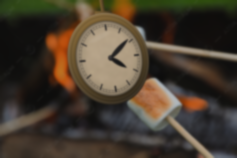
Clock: 4.09
